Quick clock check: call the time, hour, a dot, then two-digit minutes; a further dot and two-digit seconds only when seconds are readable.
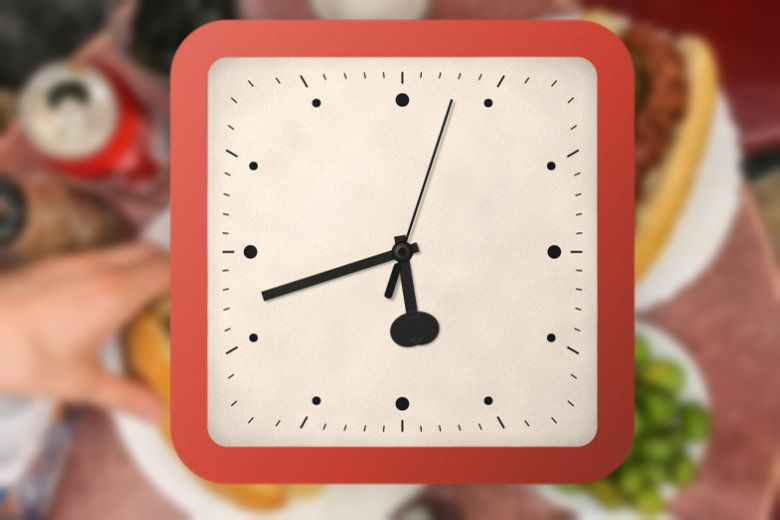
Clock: 5.42.03
